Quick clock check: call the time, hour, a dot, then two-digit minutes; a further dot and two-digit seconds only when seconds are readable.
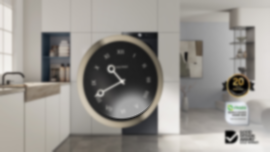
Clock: 10.41
